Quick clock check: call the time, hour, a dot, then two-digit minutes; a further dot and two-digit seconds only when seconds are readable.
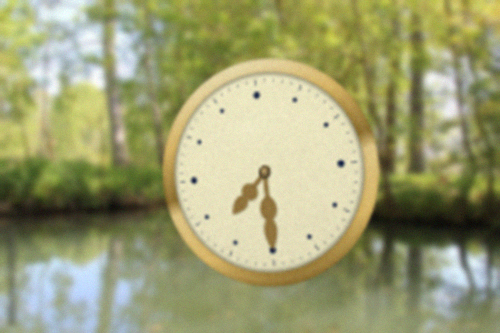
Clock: 7.30
